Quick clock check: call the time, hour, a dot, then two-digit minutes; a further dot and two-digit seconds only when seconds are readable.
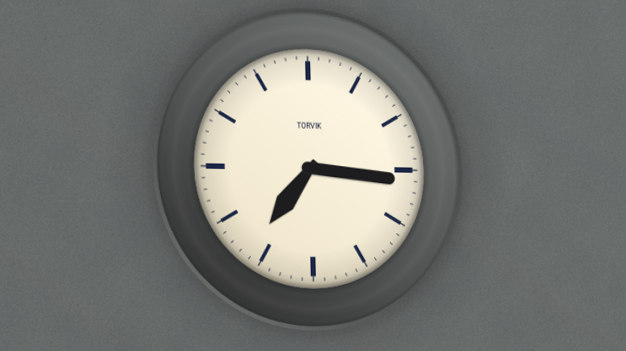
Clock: 7.16
